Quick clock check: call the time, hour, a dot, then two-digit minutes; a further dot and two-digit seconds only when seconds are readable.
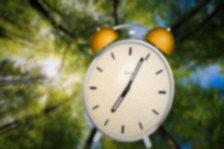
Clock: 7.04
